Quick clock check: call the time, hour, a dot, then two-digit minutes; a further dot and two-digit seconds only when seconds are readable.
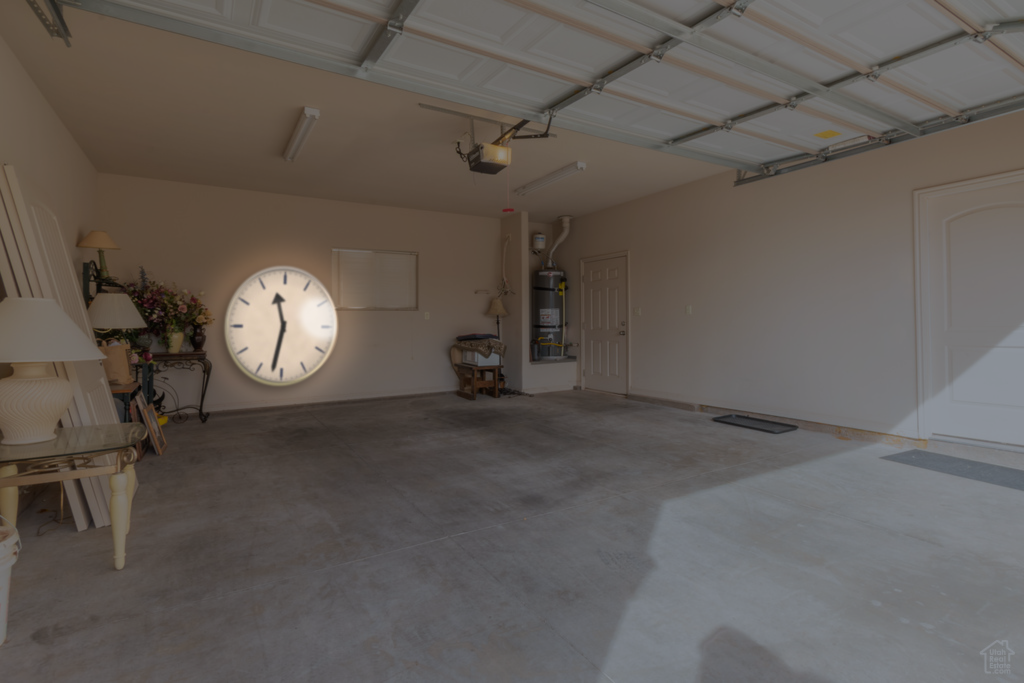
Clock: 11.32
